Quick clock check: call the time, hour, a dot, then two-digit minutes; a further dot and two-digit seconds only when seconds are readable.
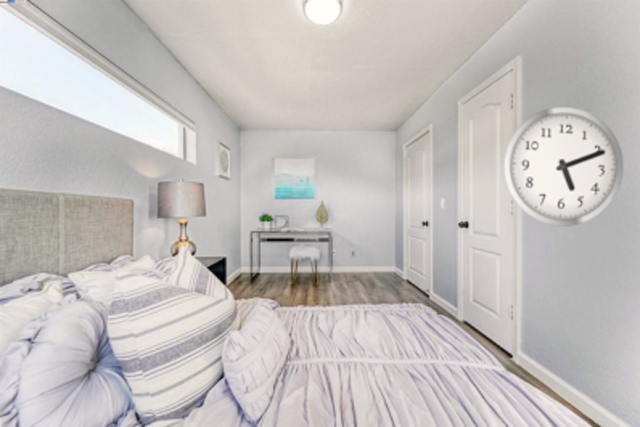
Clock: 5.11
